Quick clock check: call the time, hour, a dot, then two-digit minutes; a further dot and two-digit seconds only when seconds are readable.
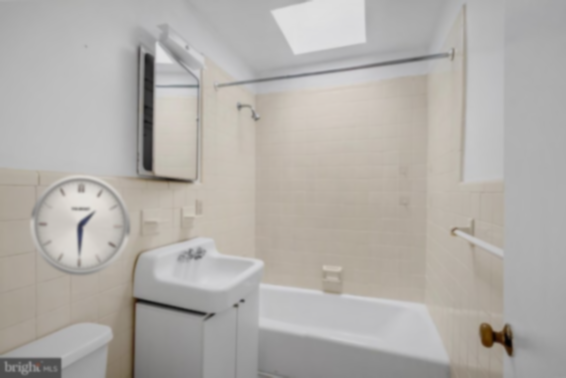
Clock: 1.30
